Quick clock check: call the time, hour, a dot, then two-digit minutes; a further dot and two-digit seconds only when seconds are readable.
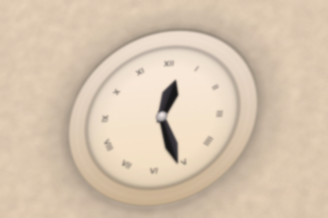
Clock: 12.26
